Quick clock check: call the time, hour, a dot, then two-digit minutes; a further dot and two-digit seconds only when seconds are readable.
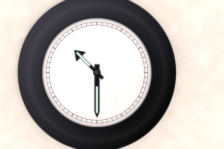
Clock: 10.30
